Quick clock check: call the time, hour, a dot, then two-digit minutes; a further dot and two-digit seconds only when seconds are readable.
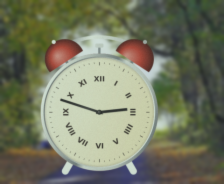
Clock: 2.48
